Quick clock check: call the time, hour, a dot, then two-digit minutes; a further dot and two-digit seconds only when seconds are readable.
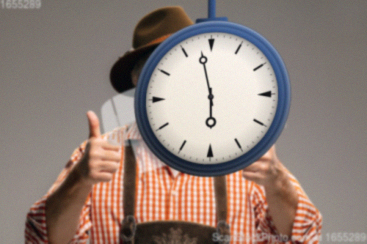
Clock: 5.58
